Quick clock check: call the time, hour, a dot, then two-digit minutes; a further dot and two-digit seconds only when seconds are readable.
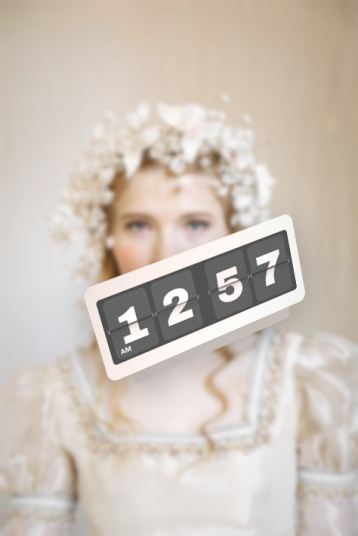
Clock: 12.57
